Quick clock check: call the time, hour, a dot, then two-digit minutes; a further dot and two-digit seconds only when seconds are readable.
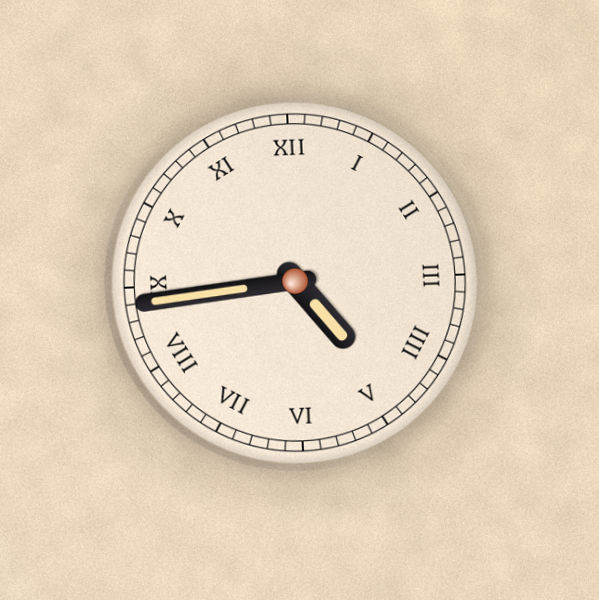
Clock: 4.44
